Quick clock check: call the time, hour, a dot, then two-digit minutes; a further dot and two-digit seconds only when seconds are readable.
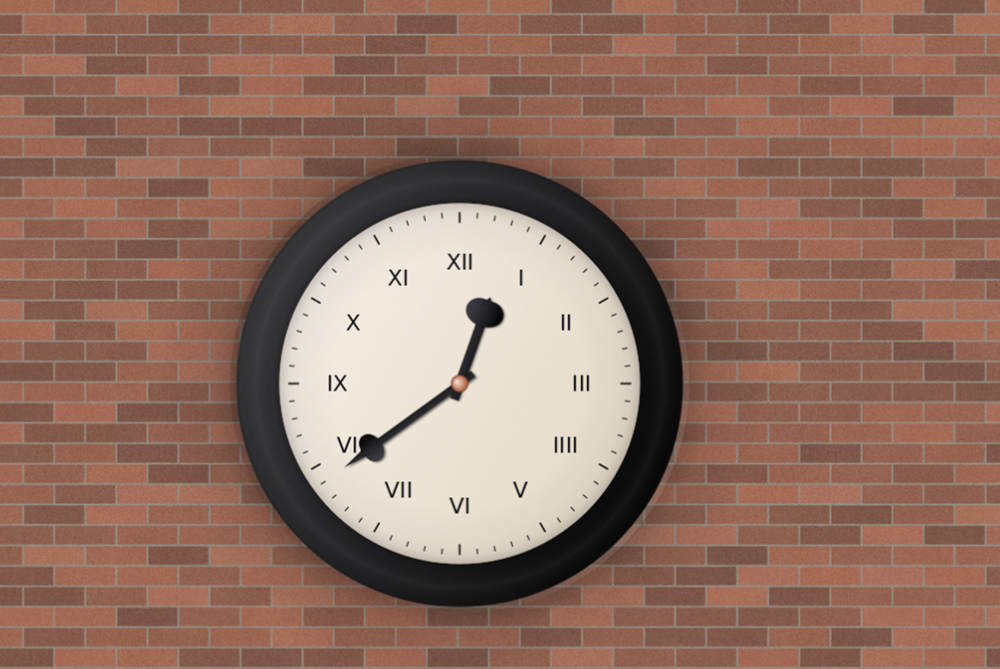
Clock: 12.39
